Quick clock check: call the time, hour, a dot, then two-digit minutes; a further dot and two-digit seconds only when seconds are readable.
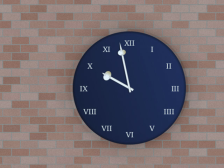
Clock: 9.58
